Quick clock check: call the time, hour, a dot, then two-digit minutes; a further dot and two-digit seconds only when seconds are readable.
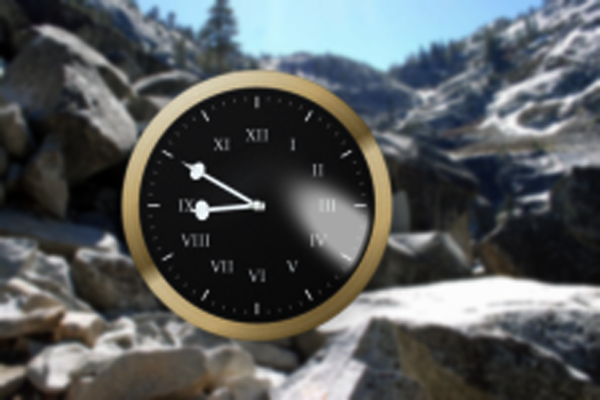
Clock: 8.50
